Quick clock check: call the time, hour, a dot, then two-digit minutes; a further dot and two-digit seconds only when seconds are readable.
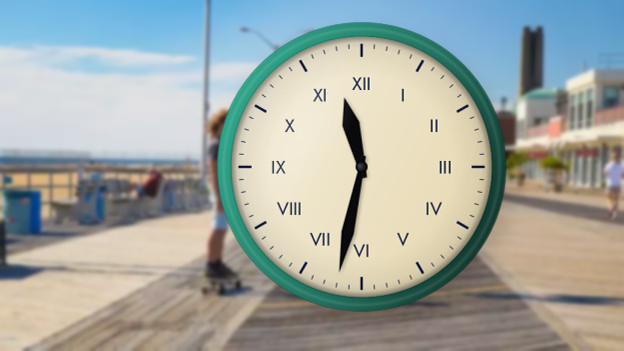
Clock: 11.32
